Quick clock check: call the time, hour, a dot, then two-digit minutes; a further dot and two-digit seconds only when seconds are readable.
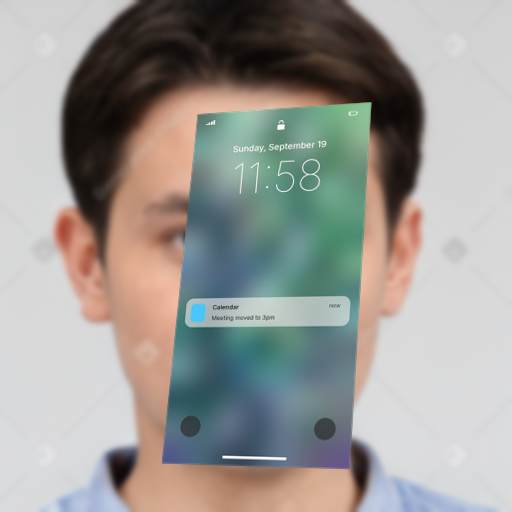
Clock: 11.58
